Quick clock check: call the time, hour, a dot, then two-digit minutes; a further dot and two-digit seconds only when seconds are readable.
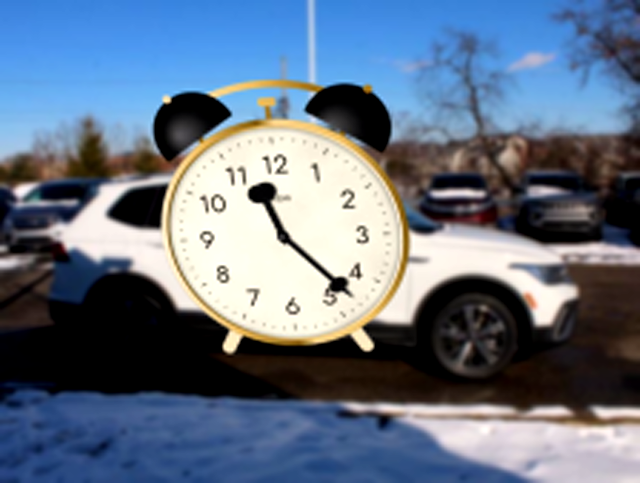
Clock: 11.23
